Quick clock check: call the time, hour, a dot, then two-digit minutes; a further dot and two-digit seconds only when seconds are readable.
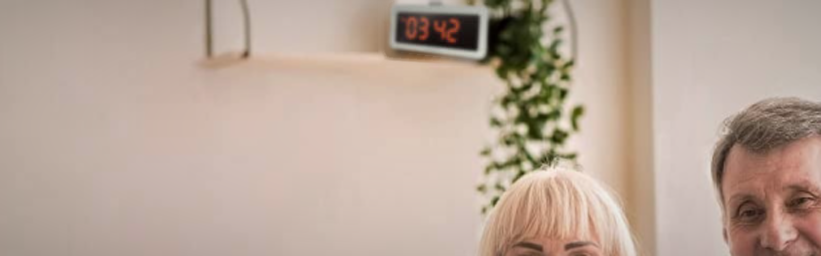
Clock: 3.42
